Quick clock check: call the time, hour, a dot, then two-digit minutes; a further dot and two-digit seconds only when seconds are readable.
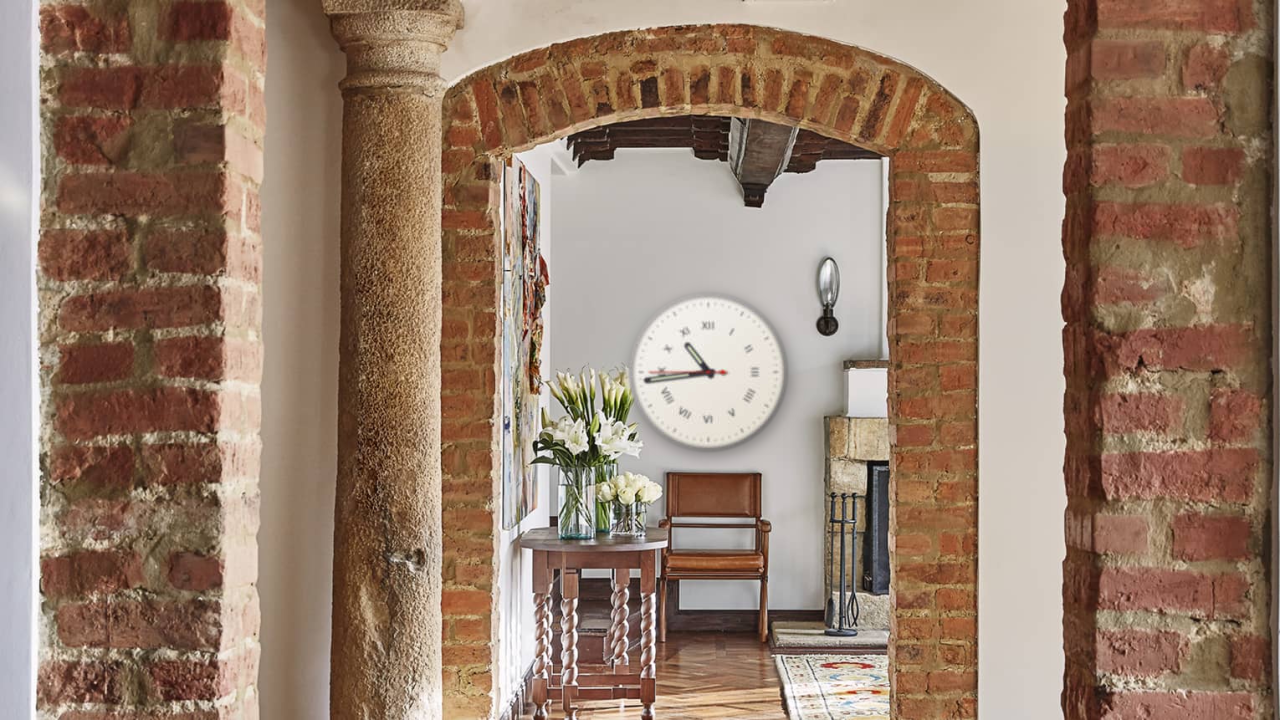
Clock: 10.43.45
